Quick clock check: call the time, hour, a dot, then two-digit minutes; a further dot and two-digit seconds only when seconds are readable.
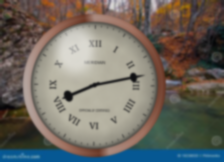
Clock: 8.13
